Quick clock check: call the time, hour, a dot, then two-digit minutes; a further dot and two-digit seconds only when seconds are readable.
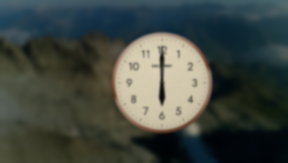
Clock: 6.00
